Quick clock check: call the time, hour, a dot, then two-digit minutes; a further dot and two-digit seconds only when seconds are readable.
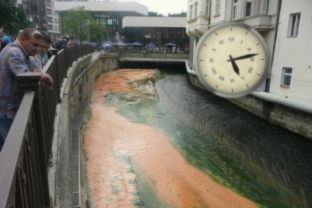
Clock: 5.13
